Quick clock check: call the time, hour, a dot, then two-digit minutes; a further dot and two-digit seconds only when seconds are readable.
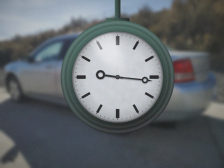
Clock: 9.16
